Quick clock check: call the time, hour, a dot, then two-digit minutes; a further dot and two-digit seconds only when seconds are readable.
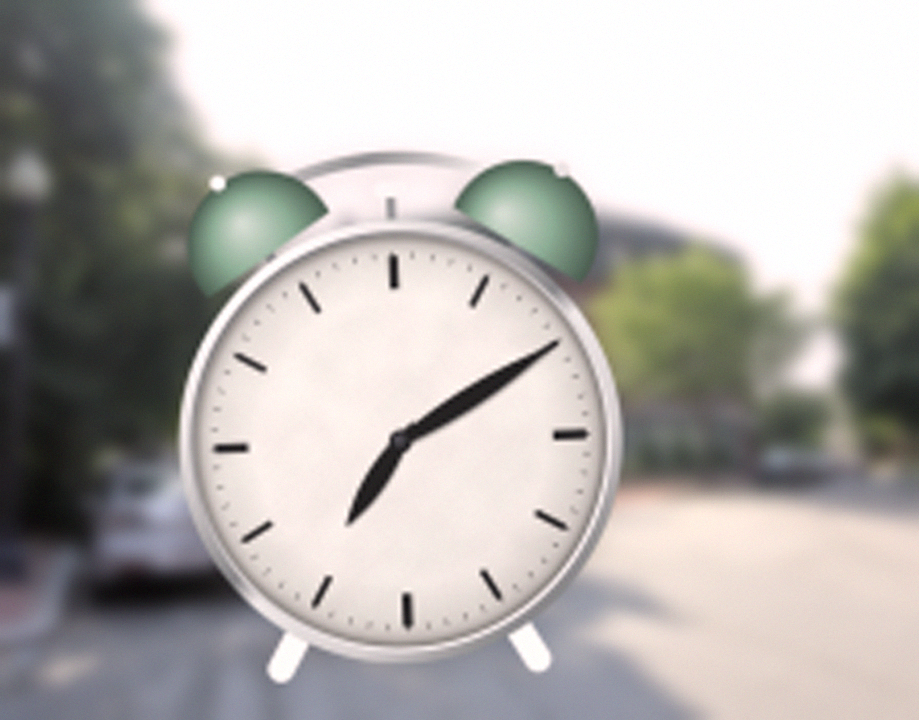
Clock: 7.10
